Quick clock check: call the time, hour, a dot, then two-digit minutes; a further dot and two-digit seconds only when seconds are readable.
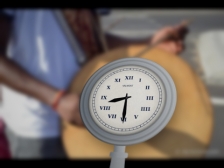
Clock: 8.30
